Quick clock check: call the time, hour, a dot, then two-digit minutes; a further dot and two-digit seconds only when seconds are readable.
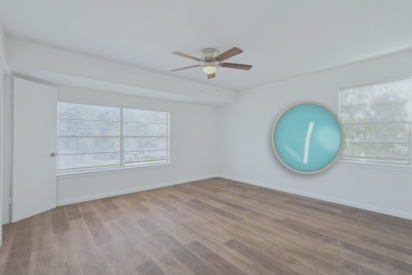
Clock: 12.31
